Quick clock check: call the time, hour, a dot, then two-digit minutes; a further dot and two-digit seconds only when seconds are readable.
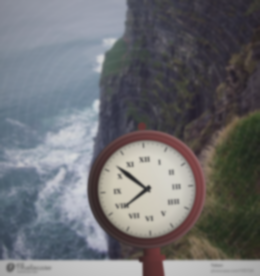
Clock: 7.52
